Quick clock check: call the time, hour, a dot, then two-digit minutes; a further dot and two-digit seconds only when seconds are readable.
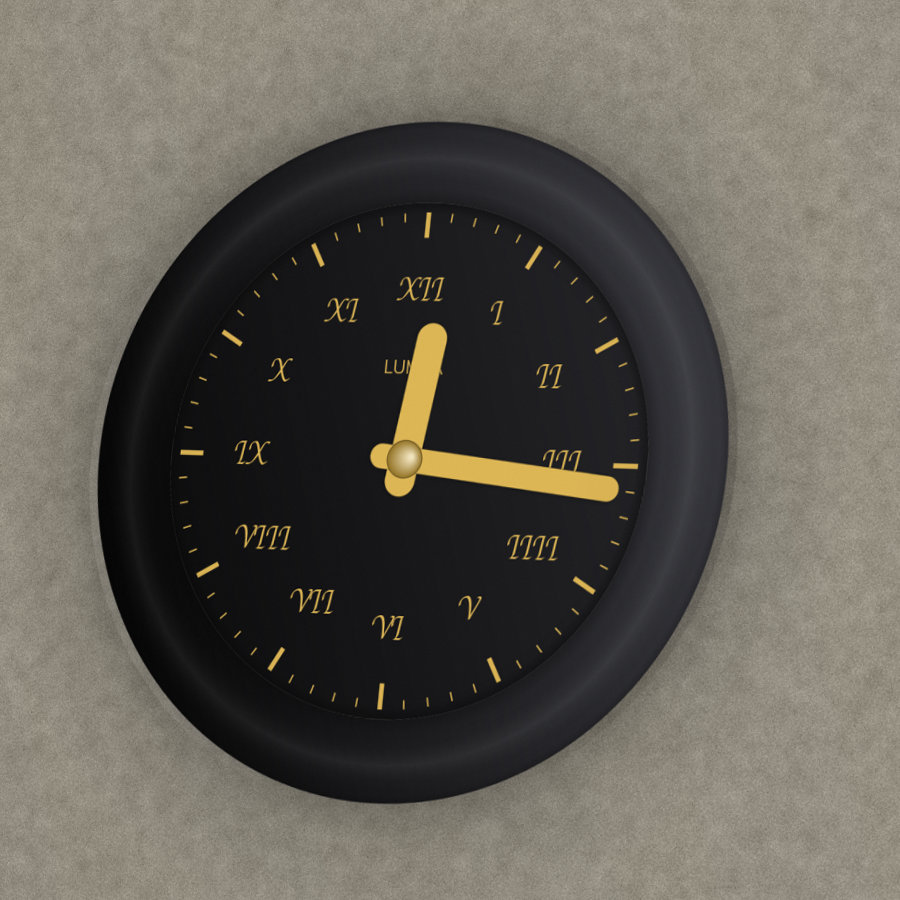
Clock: 12.16
